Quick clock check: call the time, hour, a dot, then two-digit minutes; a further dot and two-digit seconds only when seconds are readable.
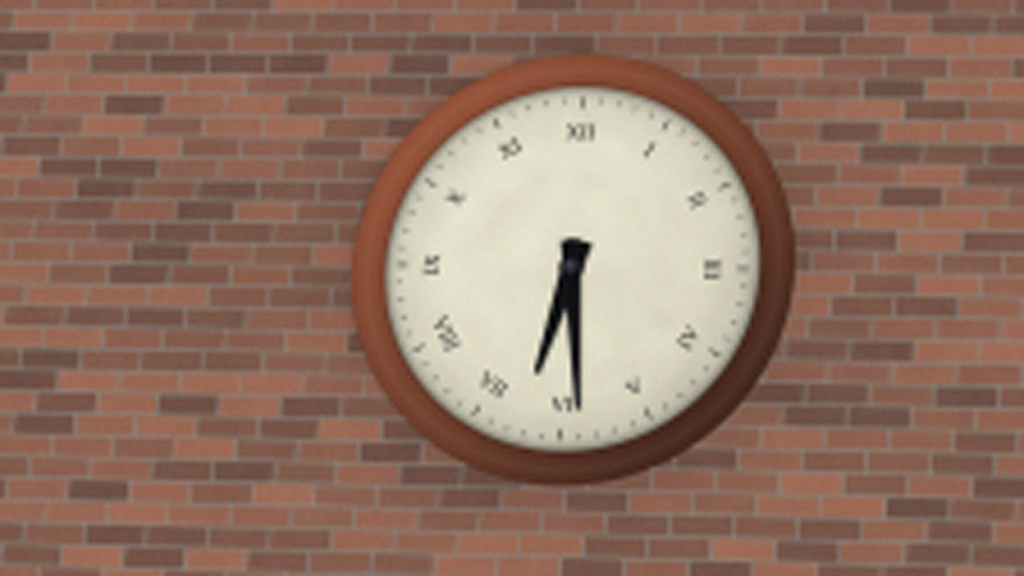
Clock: 6.29
